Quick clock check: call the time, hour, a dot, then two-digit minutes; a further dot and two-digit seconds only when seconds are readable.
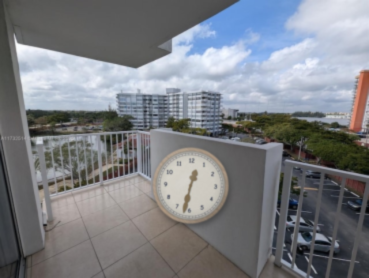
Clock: 12.32
